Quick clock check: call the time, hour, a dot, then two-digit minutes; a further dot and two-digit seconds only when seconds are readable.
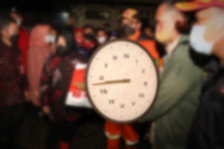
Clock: 8.43
